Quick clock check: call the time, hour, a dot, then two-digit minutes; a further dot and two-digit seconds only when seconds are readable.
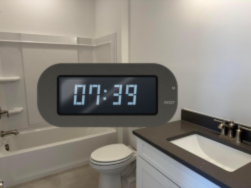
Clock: 7.39
